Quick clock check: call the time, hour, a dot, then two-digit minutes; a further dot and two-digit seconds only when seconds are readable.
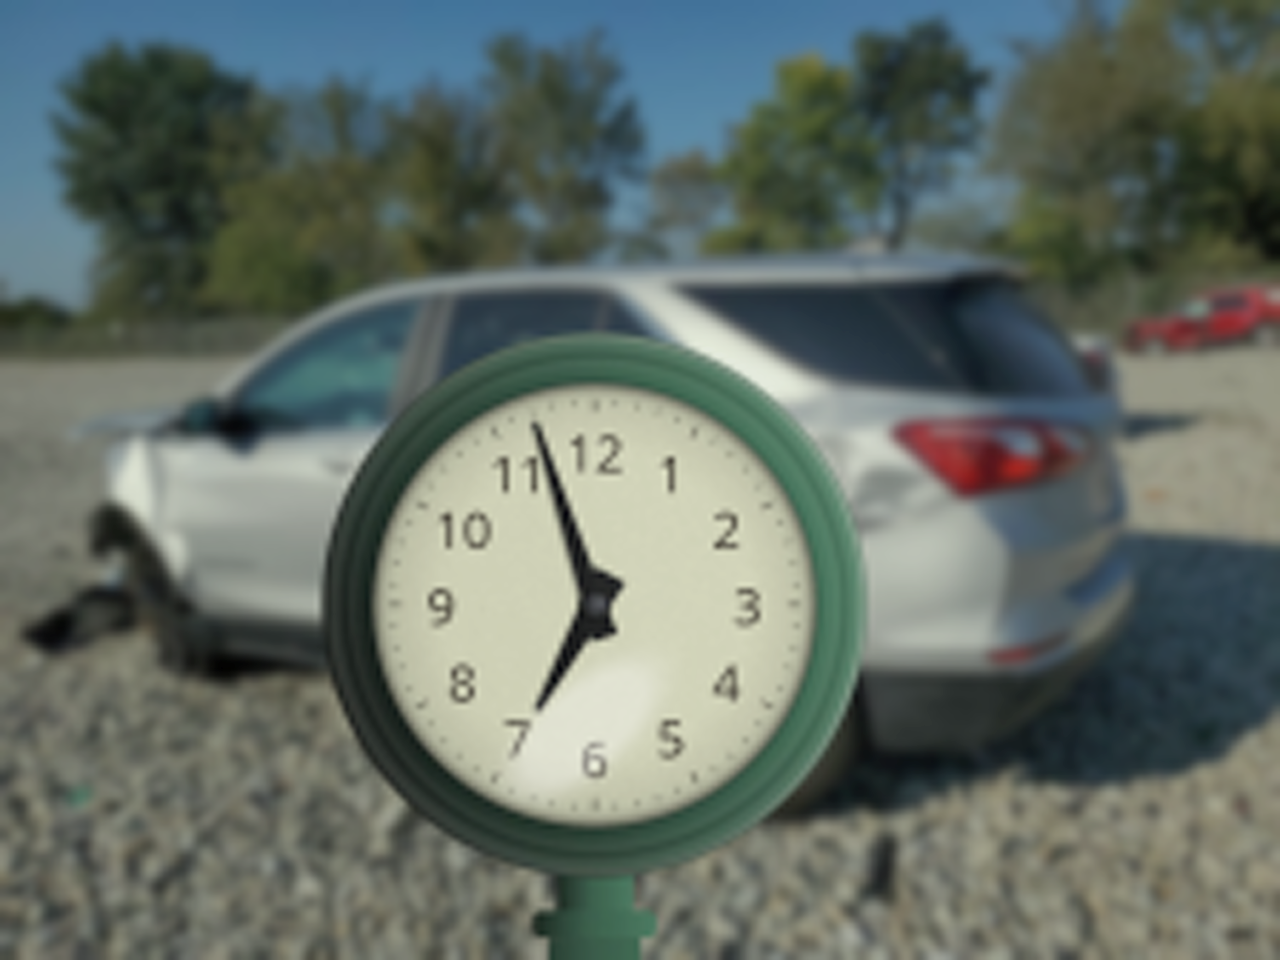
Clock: 6.57
